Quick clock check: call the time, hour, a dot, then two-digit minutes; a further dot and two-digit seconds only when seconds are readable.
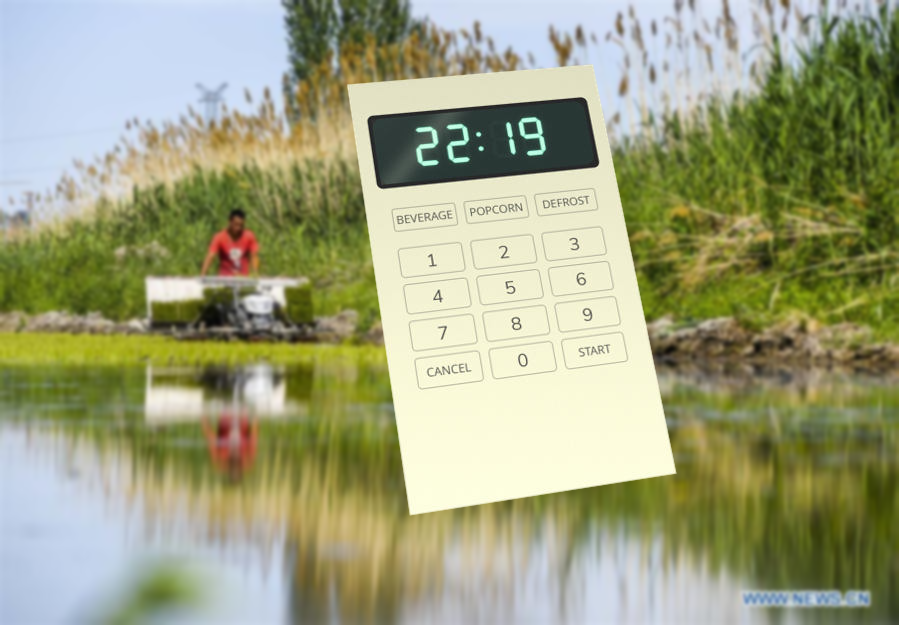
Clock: 22.19
